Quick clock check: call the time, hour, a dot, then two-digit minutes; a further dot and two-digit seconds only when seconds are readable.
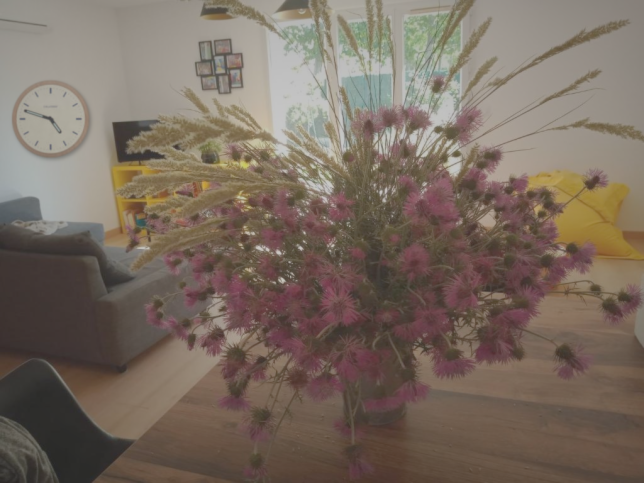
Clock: 4.48
